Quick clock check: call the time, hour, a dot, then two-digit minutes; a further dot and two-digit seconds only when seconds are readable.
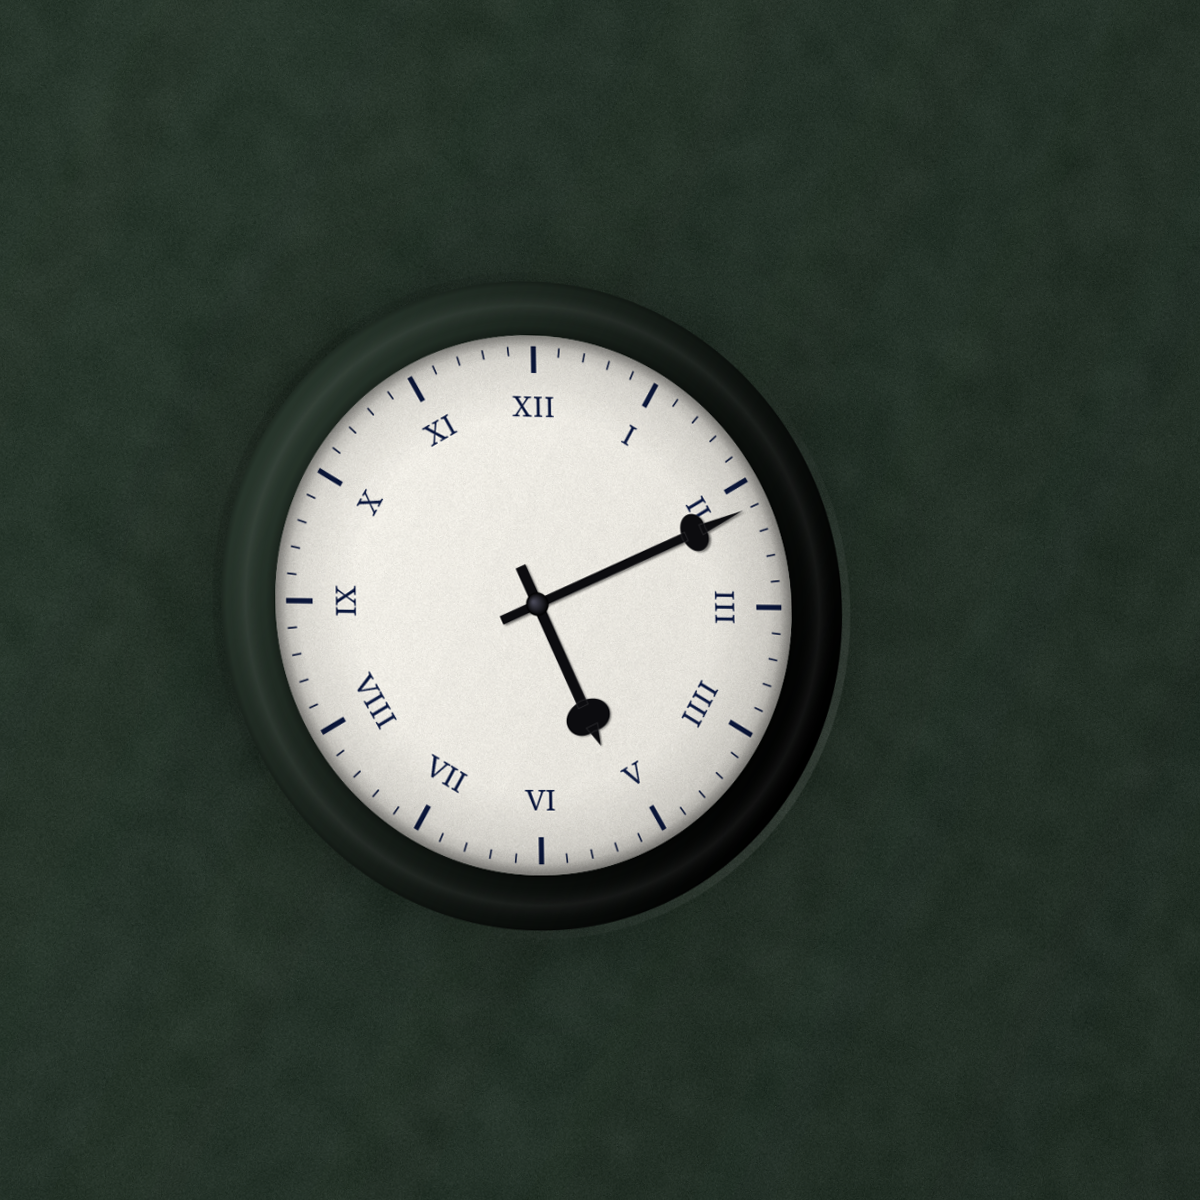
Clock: 5.11
